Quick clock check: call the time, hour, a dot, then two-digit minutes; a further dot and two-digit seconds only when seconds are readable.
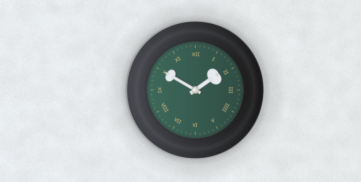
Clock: 1.50
